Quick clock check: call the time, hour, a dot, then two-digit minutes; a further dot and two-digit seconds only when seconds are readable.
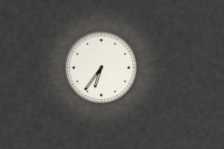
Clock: 6.36
